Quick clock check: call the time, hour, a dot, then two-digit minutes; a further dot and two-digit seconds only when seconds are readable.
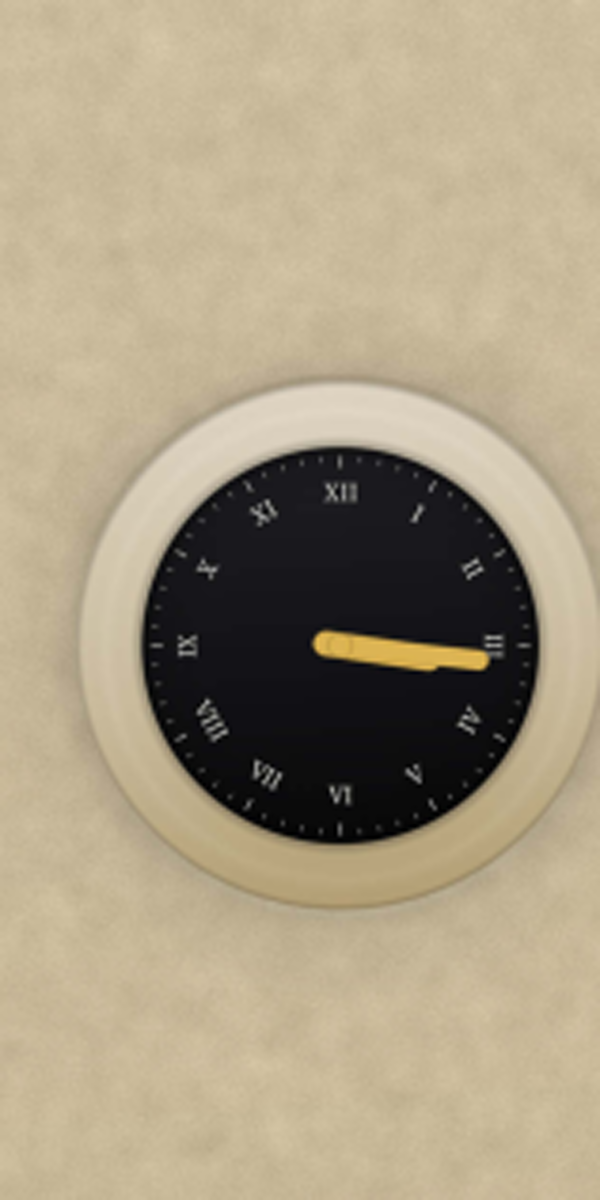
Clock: 3.16
